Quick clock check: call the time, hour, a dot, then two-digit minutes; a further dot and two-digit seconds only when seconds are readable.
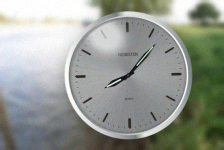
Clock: 8.07
